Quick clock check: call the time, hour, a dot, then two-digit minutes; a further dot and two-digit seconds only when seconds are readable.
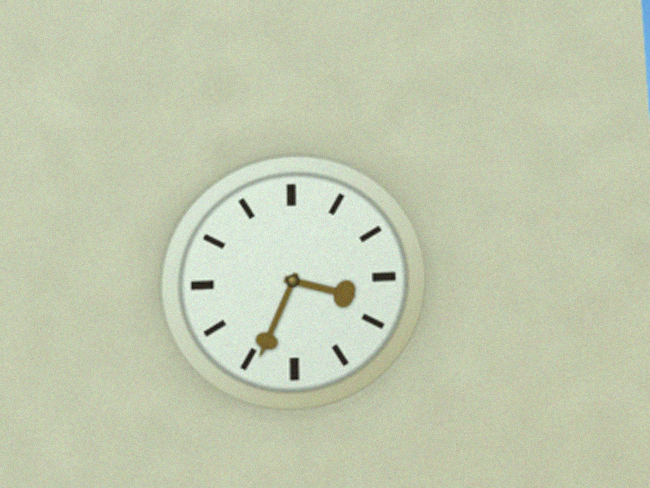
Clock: 3.34
